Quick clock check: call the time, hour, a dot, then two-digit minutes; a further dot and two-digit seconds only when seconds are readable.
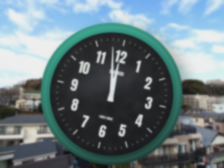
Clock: 11.58
